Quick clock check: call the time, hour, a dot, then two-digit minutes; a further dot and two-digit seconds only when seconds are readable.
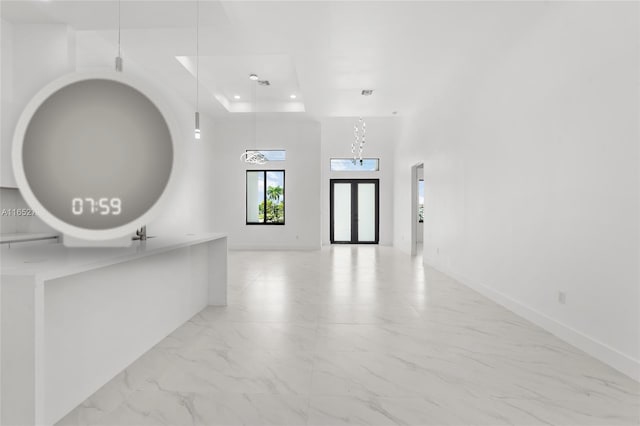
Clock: 7.59
